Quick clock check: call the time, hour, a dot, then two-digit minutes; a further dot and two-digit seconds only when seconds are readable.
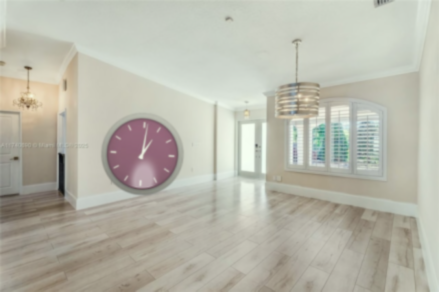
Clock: 1.01
